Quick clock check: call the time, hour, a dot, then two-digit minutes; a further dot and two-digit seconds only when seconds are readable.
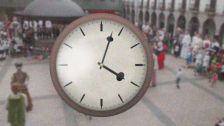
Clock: 4.03
